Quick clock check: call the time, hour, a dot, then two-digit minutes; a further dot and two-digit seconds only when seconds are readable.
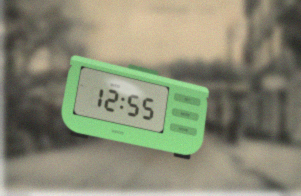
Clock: 12.55
